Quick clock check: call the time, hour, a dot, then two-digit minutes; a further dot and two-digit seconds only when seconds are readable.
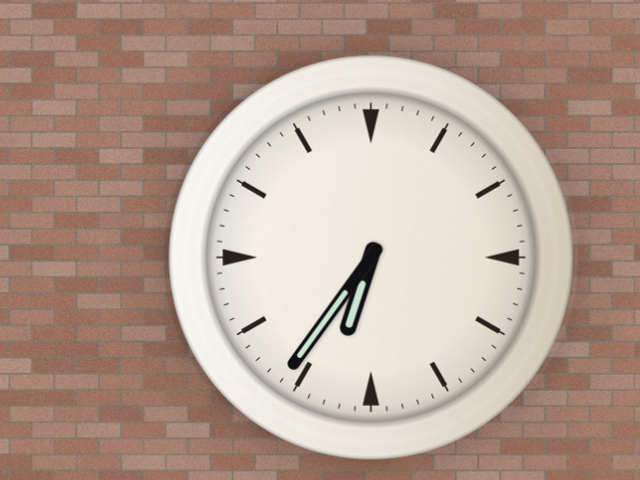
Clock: 6.36
